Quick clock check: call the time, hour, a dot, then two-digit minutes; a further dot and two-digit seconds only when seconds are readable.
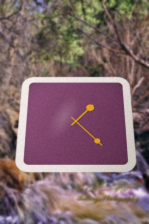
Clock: 1.23
